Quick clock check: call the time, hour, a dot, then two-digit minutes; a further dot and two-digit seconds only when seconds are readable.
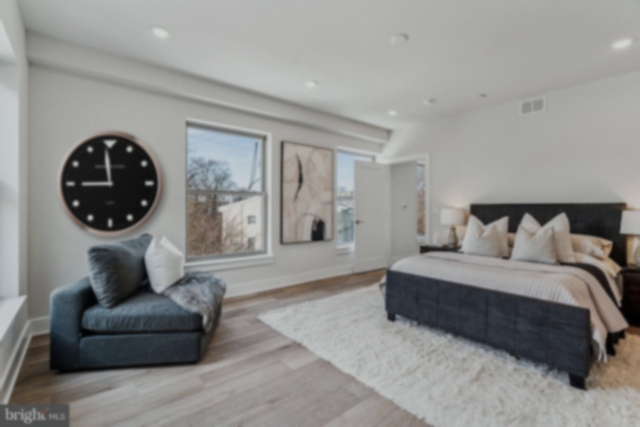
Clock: 8.59
